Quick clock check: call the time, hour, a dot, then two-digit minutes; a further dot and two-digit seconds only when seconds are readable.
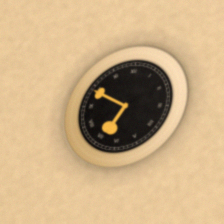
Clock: 6.49
